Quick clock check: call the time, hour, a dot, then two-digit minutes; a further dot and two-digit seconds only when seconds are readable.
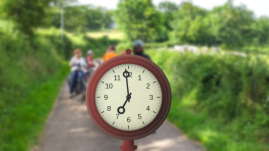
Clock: 6.59
